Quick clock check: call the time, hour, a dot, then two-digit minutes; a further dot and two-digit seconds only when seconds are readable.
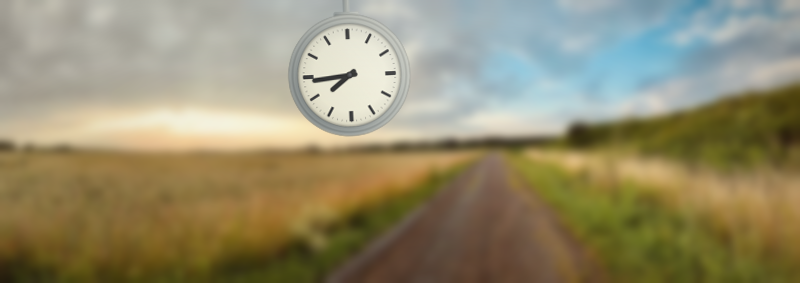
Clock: 7.44
